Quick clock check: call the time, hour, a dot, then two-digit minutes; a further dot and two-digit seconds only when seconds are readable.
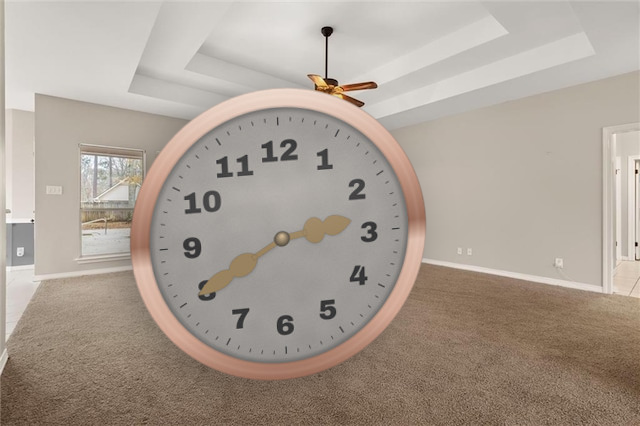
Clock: 2.40
